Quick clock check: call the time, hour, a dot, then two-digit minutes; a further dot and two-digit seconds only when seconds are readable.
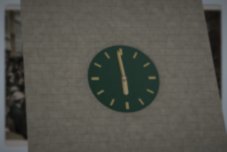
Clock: 5.59
